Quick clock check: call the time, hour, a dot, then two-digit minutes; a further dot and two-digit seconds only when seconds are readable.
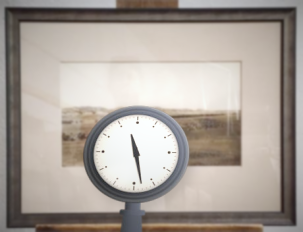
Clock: 11.28
